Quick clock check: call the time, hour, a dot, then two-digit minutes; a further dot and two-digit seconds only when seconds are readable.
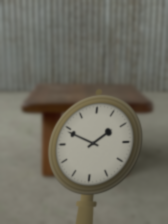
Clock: 1.49
